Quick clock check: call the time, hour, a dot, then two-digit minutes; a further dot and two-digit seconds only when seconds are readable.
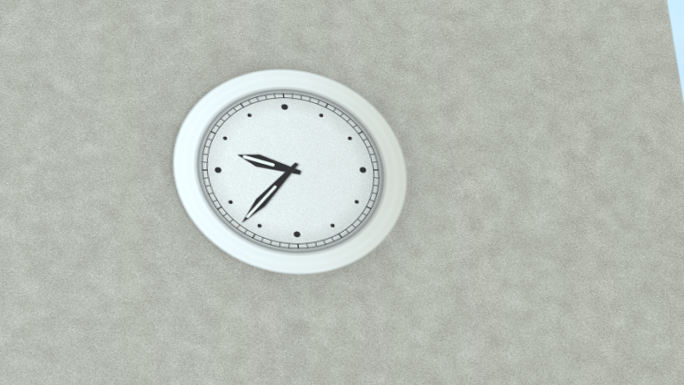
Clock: 9.37
